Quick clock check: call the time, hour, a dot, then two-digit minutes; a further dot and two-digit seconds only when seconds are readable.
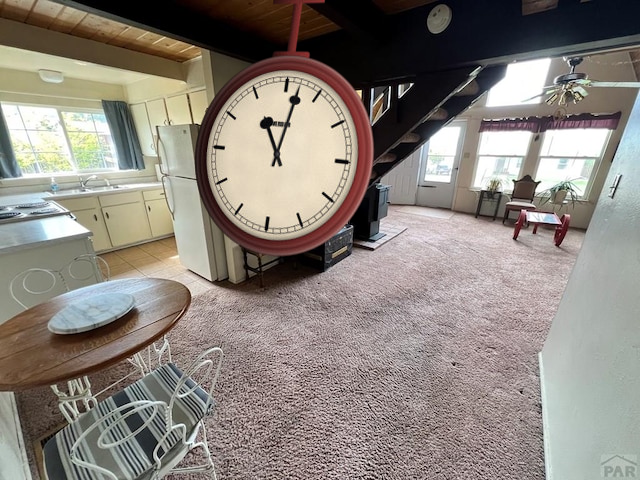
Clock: 11.02
